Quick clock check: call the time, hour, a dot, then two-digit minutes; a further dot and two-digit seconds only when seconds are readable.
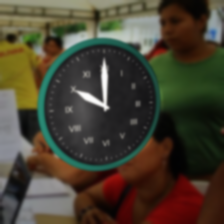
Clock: 10.00
